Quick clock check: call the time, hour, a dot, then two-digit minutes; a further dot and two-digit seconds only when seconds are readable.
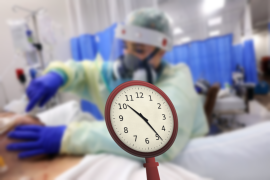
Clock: 10.24
